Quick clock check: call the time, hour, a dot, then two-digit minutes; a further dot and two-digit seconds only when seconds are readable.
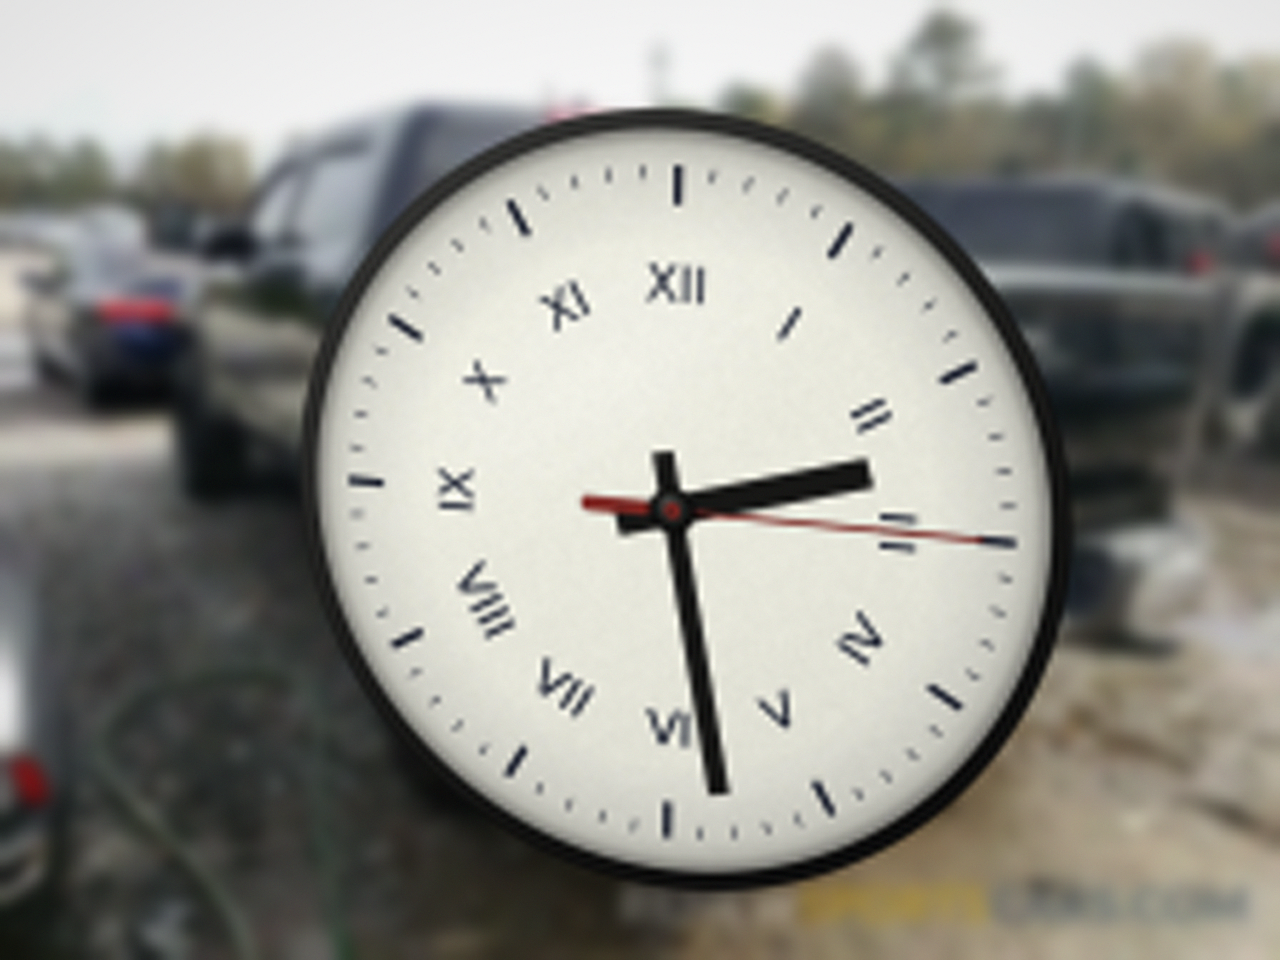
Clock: 2.28.15
